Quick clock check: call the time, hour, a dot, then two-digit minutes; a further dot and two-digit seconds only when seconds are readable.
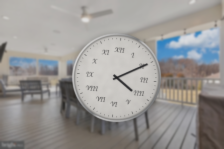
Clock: 4.10
